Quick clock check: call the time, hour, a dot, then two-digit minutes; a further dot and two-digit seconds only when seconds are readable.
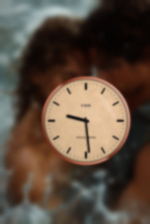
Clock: 9.29
